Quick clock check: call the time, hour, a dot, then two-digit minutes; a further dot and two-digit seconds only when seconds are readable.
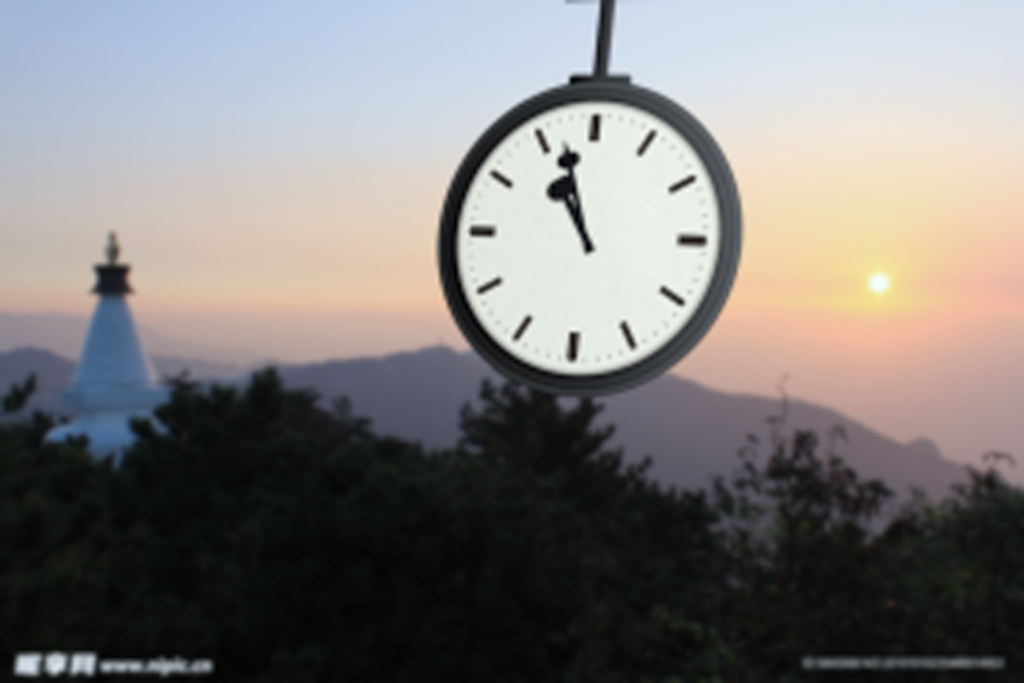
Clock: 10.57
